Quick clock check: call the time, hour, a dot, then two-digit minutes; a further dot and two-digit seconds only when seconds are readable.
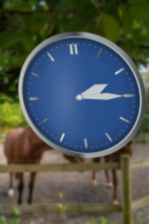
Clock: 2.15
